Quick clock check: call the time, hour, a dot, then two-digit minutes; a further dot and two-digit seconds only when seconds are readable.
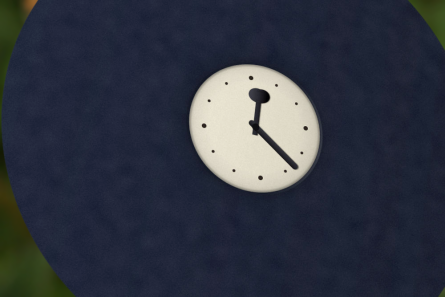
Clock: 12.23
